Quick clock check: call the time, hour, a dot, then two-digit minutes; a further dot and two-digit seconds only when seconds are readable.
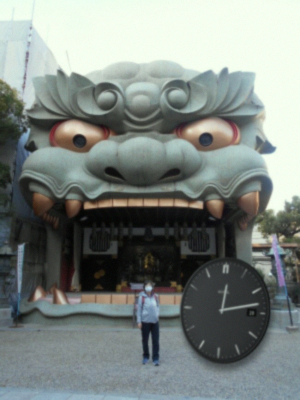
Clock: 12.13
